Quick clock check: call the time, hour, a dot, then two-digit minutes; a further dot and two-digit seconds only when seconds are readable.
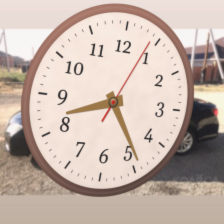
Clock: 8.24.04
